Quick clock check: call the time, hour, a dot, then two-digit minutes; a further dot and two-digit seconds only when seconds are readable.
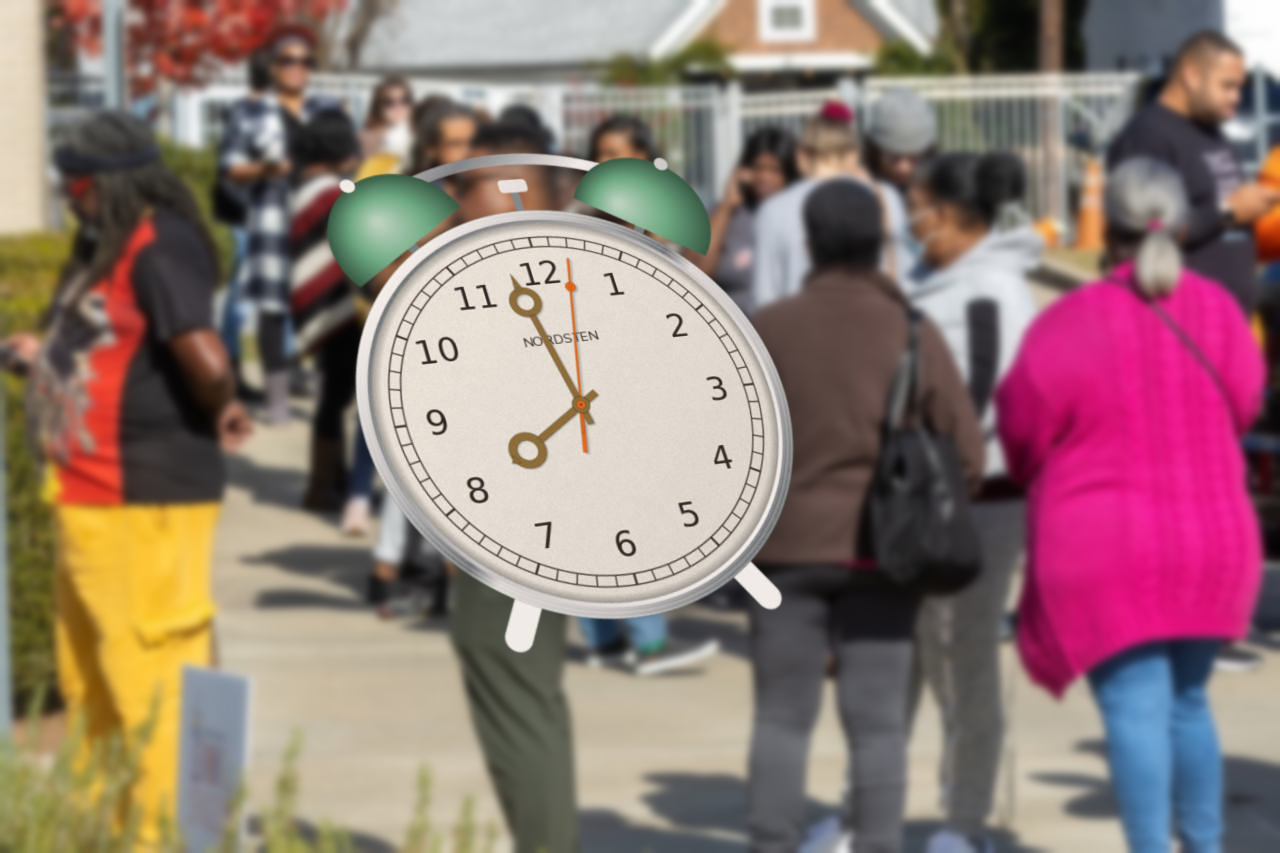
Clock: 7.58.02
